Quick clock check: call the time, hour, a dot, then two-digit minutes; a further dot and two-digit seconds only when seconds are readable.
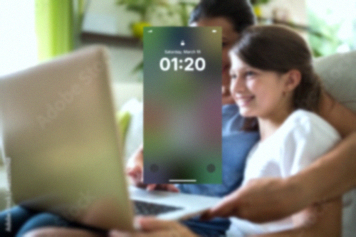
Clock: 1.20
